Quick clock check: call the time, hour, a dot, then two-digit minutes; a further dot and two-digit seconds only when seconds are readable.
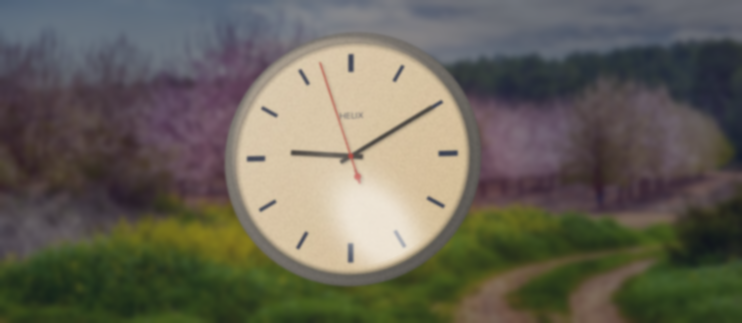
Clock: 9.09.57
